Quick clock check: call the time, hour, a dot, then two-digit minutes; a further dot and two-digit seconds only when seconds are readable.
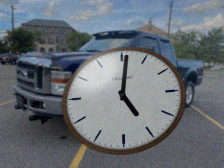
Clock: 5.01
